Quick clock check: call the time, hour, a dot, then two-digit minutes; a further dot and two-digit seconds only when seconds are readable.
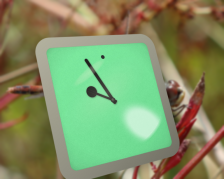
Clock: 9.56
